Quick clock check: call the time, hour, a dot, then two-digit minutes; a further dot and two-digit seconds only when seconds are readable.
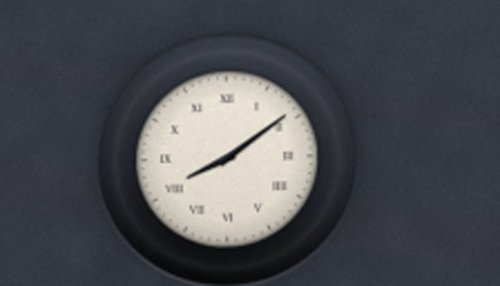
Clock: 8.09
